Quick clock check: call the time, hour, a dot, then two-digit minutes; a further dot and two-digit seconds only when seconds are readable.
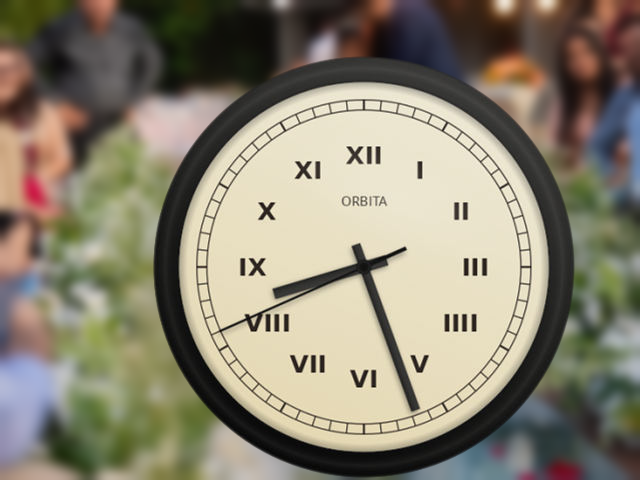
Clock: 8.26.41
